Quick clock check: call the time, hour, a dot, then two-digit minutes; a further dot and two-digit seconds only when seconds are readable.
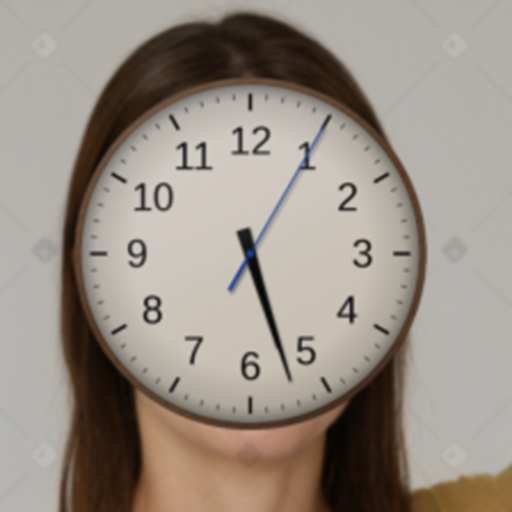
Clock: 5.27.05
